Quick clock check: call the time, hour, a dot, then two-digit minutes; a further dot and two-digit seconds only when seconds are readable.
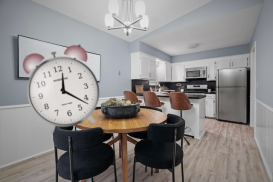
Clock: 12.22
